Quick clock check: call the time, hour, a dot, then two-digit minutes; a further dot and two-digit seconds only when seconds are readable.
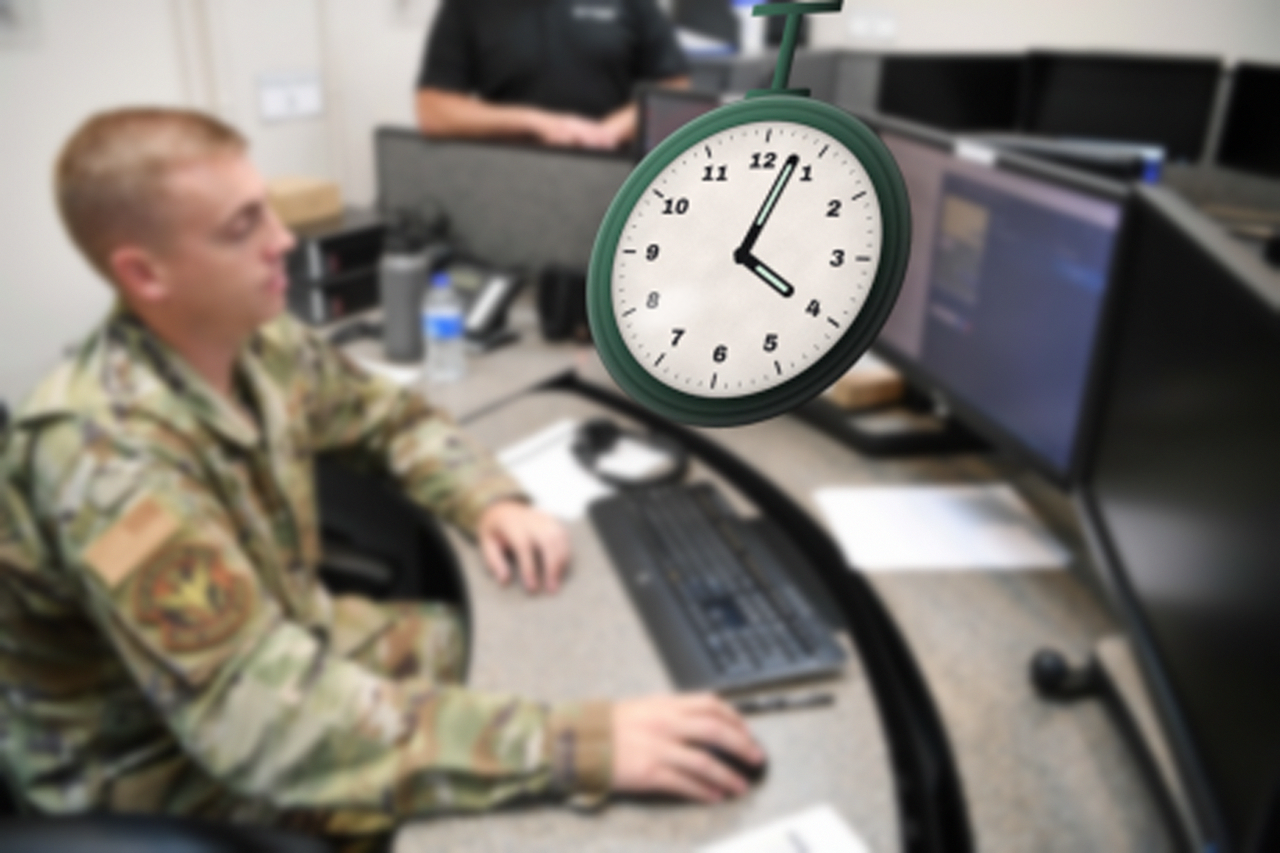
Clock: 4.03
